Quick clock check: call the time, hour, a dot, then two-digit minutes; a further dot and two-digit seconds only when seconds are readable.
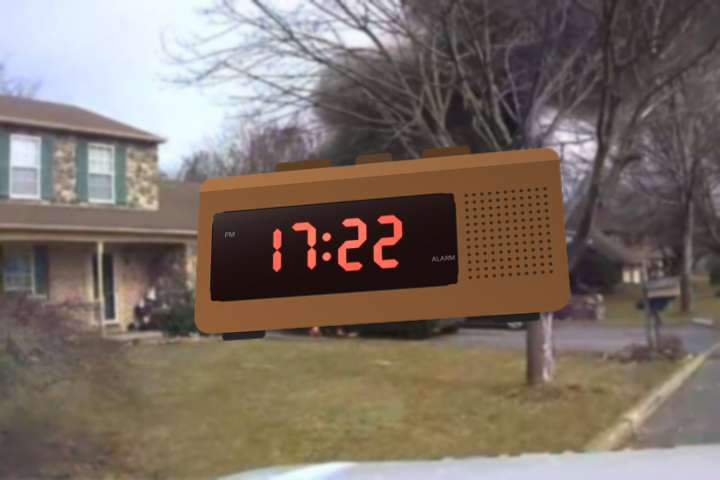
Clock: 17.22
